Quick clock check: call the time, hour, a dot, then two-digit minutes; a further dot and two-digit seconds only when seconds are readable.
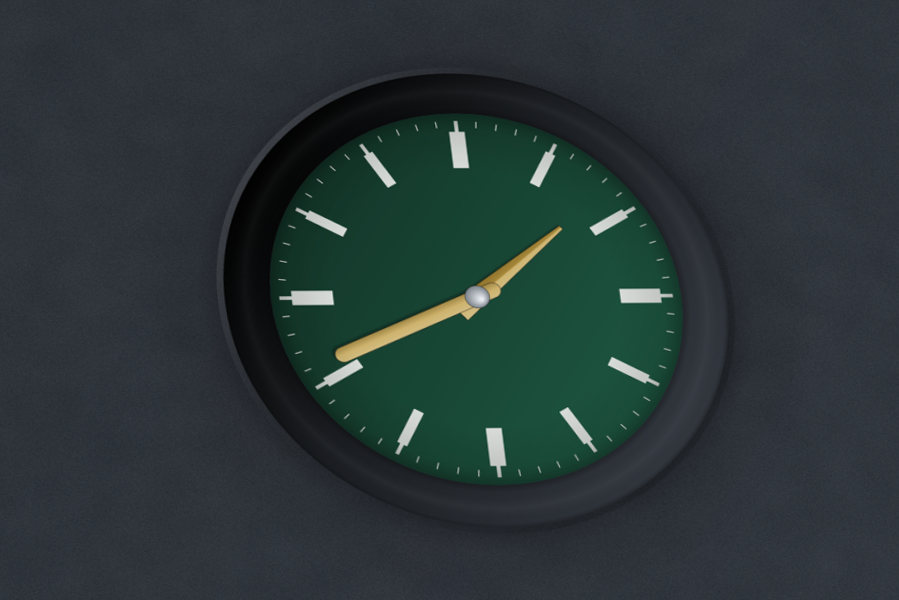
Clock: 1.41
